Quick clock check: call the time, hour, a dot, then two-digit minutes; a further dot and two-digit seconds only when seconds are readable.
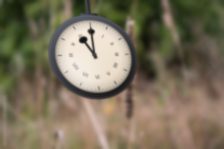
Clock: 11.00
